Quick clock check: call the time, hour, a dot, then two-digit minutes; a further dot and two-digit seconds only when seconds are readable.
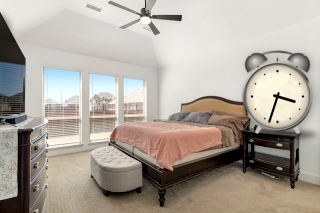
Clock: 3.33
